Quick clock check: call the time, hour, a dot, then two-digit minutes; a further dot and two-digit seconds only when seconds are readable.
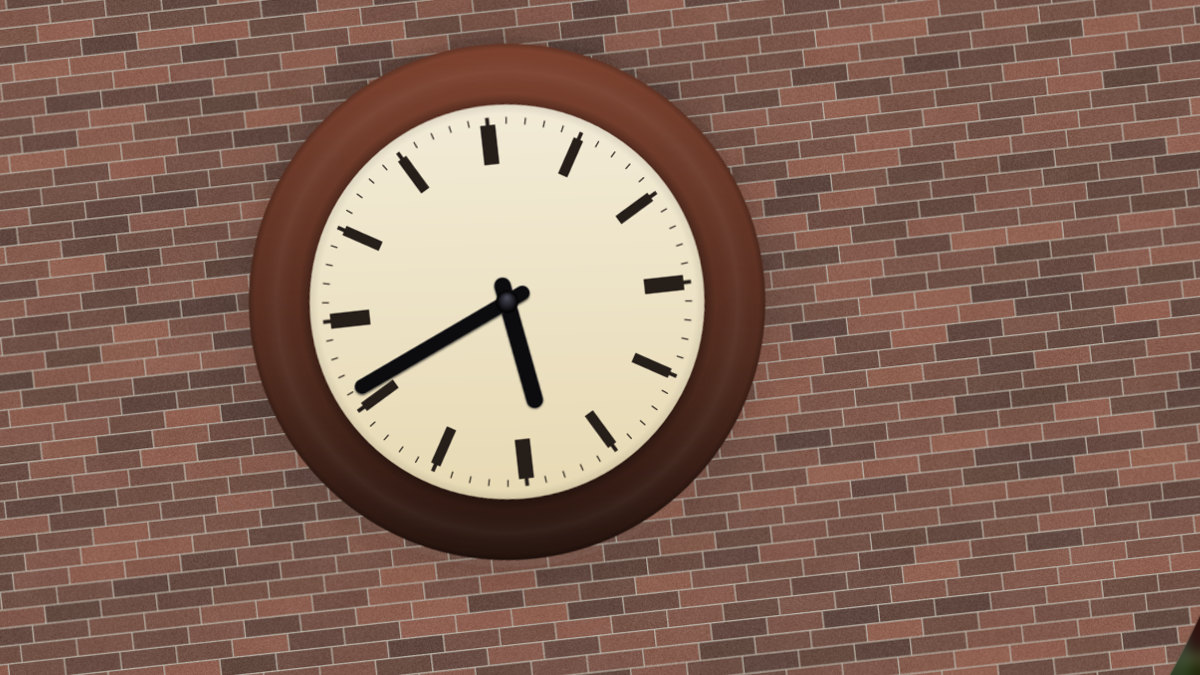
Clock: 5.41
